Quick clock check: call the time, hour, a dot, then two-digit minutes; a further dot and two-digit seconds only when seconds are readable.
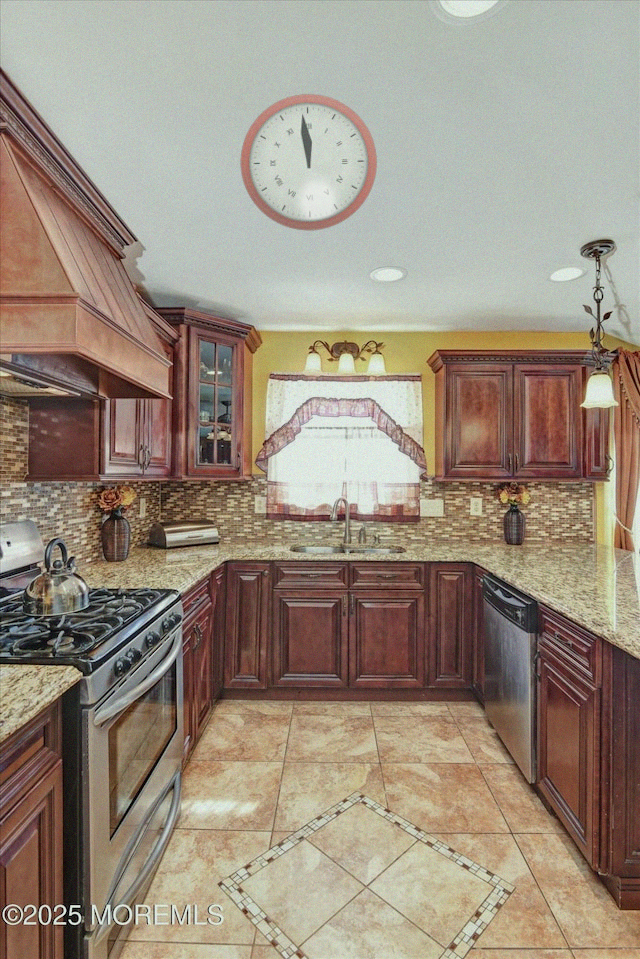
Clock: 11.59
